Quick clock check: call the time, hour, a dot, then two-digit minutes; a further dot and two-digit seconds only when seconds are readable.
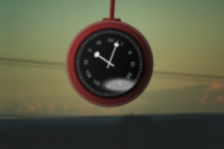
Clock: 10.03
